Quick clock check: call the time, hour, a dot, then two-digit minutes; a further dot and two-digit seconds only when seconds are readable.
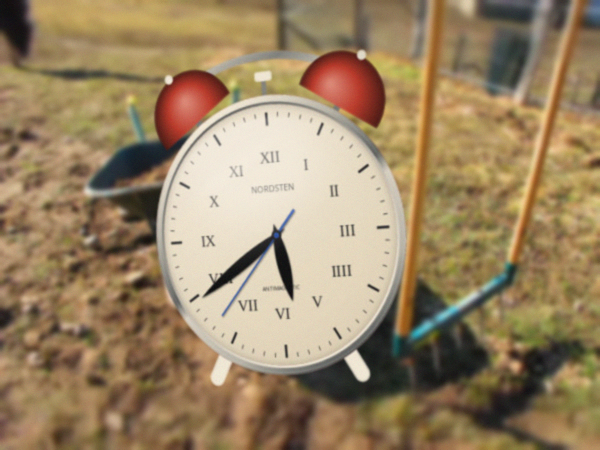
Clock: 5.39.37
